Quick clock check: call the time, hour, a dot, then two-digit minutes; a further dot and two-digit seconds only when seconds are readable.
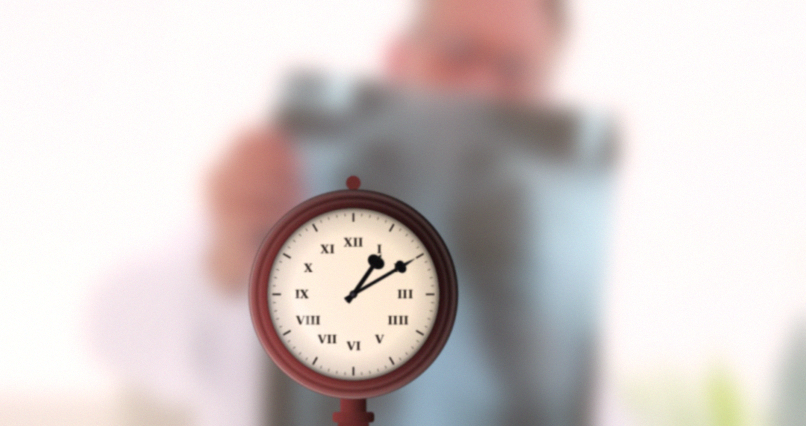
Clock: 1.10
